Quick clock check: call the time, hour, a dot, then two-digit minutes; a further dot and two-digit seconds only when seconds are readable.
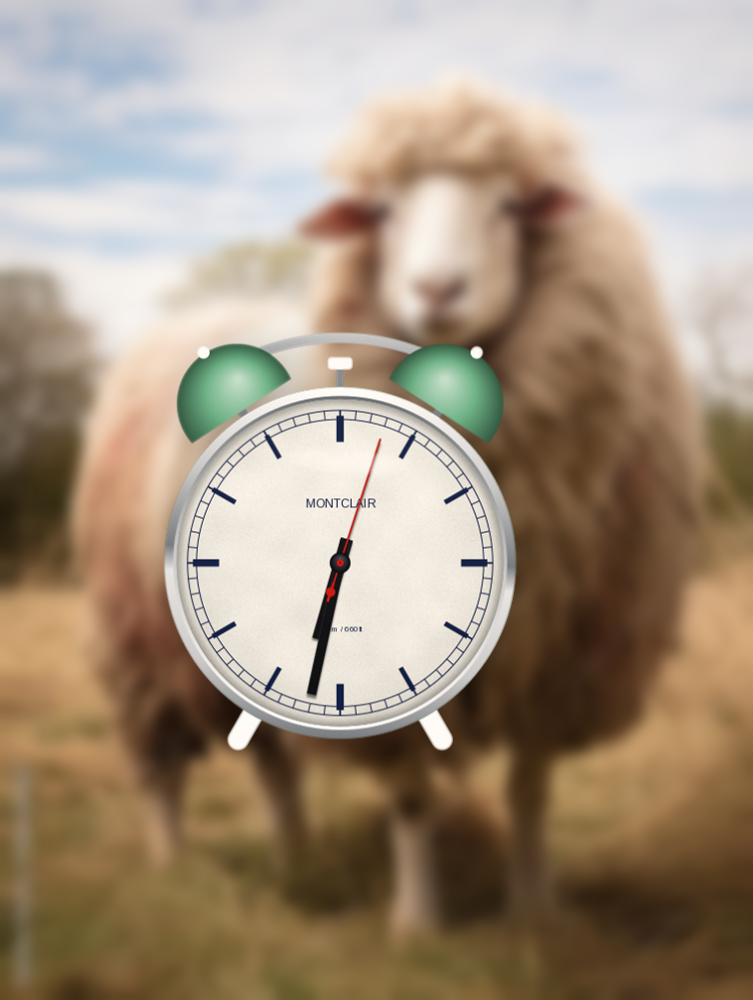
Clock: 6.32.03
